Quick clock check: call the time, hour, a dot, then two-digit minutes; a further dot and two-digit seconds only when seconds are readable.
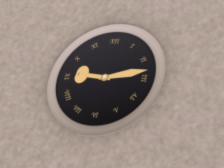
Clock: 9.13
